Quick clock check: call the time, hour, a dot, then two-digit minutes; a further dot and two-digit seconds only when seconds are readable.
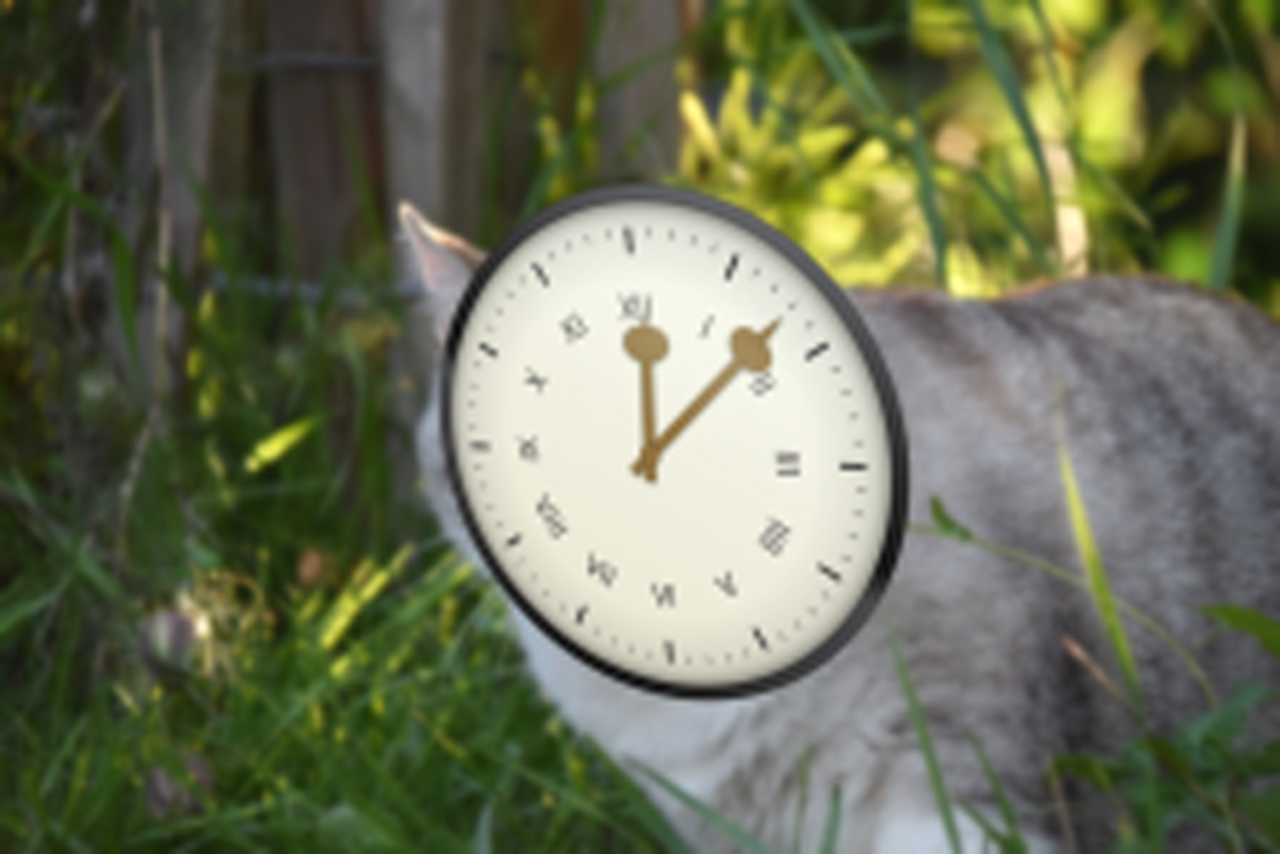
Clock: 12.08
